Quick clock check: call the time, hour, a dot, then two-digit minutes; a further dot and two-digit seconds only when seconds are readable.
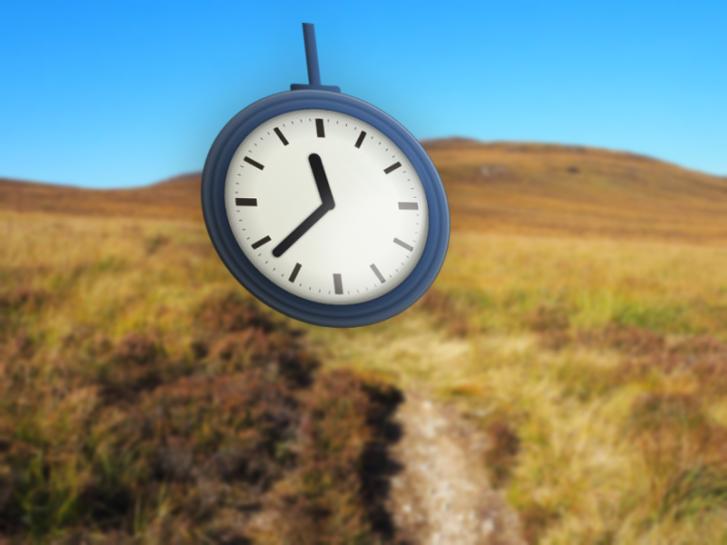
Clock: 11.38
